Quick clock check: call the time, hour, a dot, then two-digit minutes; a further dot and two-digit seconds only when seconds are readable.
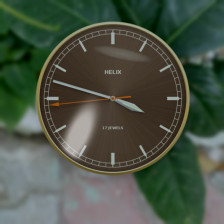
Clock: 3.47.44
